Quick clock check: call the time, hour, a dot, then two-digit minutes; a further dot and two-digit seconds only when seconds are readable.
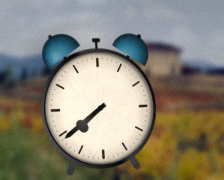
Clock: 7.39
